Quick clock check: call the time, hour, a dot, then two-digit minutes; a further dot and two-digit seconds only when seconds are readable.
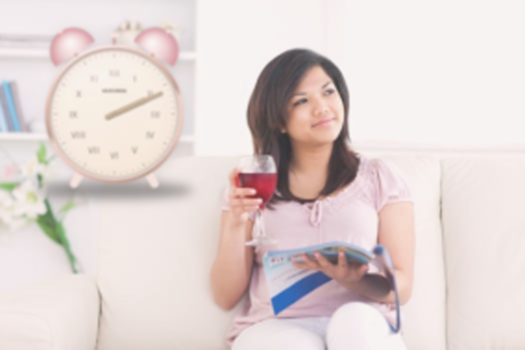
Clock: 2.11
